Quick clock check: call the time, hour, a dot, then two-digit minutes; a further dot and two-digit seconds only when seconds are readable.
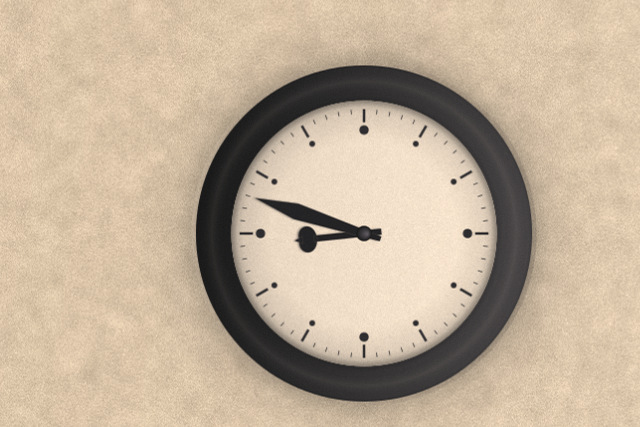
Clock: 8.48
